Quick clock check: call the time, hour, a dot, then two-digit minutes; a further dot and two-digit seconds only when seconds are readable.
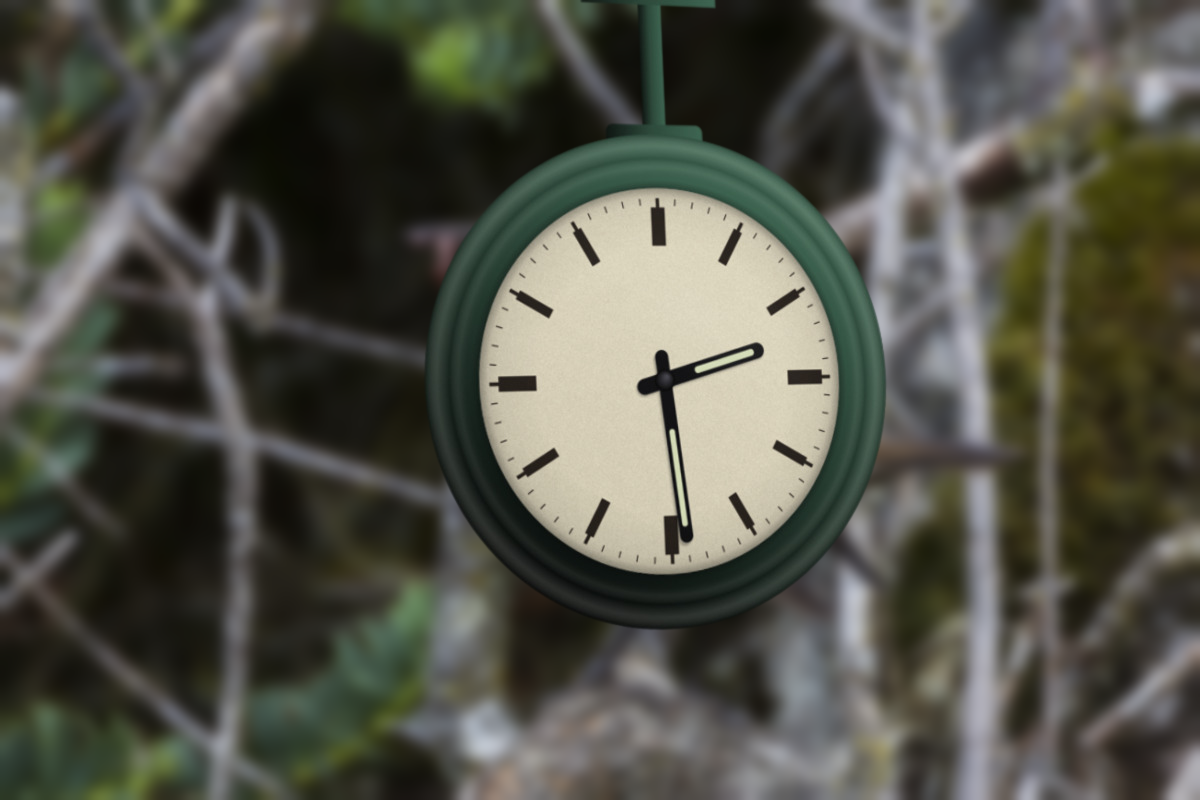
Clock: 2.29
